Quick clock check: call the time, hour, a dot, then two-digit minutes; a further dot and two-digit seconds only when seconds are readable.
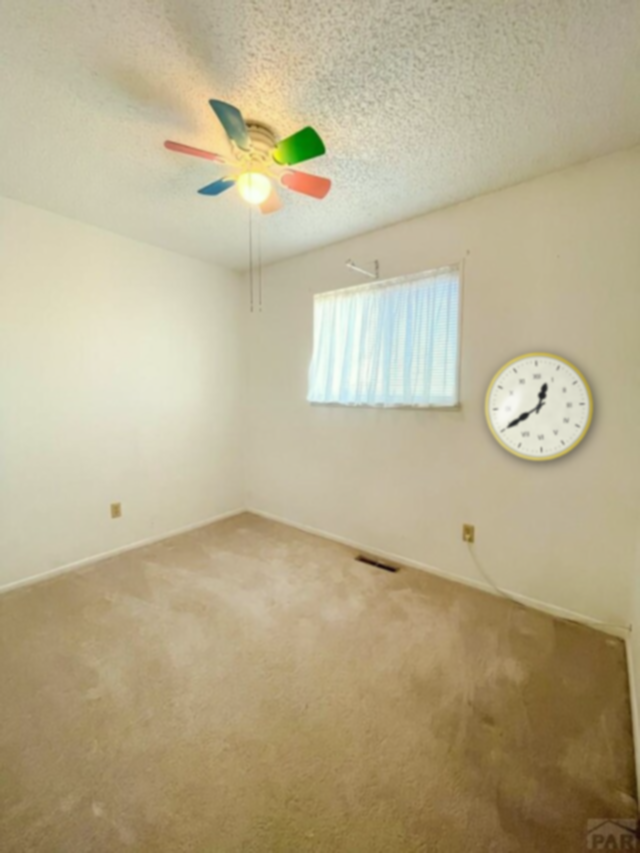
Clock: 12.40
